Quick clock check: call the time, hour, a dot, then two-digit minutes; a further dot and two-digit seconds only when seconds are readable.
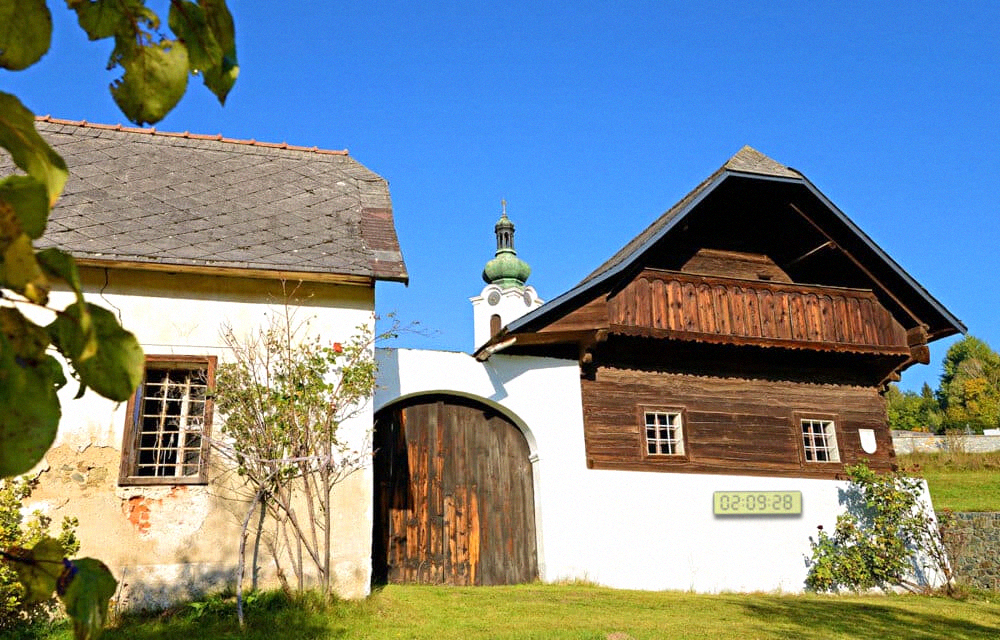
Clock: 2.09.28
